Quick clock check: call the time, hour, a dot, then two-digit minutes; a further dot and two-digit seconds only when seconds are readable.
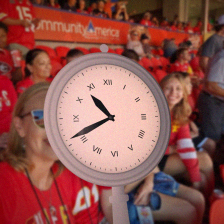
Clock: 10.41
